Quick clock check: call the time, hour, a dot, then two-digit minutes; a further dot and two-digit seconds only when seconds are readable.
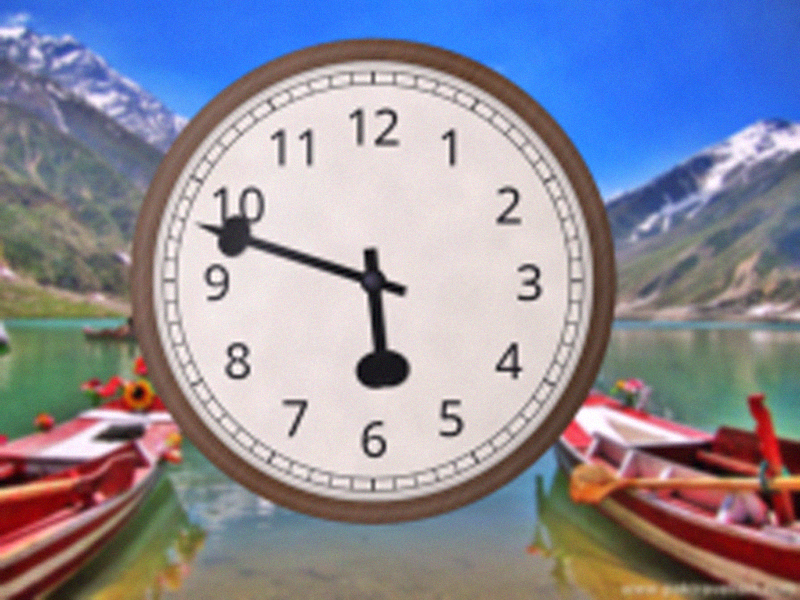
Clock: 5.48
